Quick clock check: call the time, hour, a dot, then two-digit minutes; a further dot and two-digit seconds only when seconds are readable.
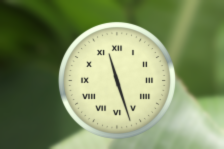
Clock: 11.27
